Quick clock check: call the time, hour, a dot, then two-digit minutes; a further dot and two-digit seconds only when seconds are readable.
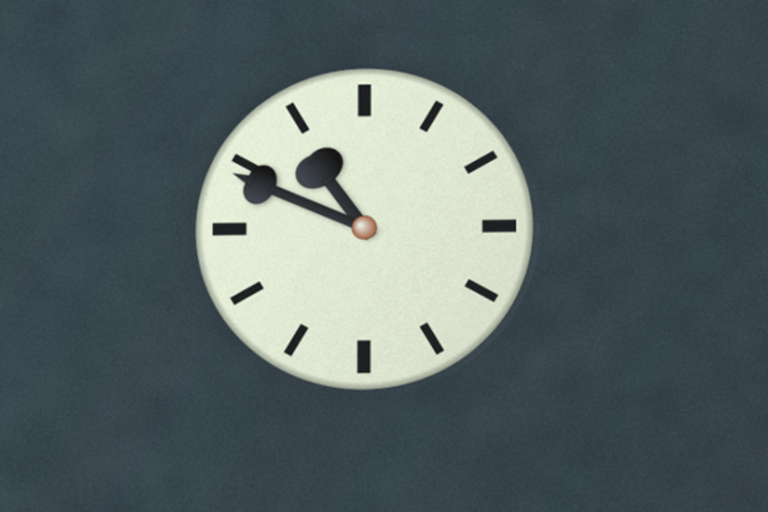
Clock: 10.49
